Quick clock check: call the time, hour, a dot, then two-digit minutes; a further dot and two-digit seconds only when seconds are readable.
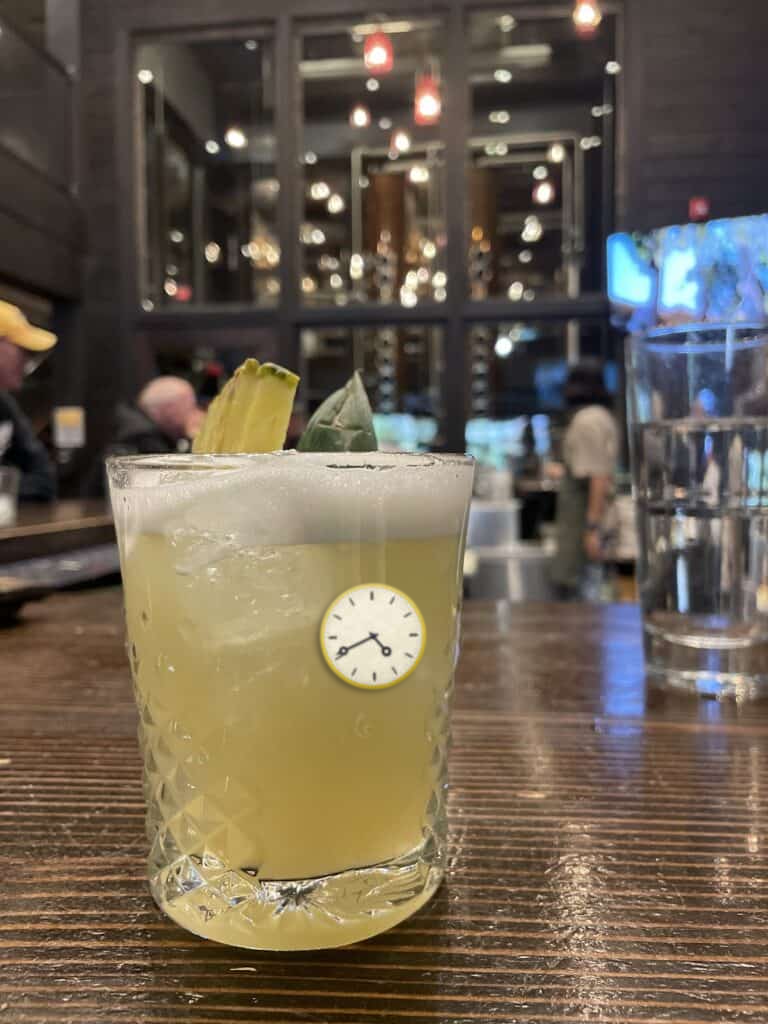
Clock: 4.41
